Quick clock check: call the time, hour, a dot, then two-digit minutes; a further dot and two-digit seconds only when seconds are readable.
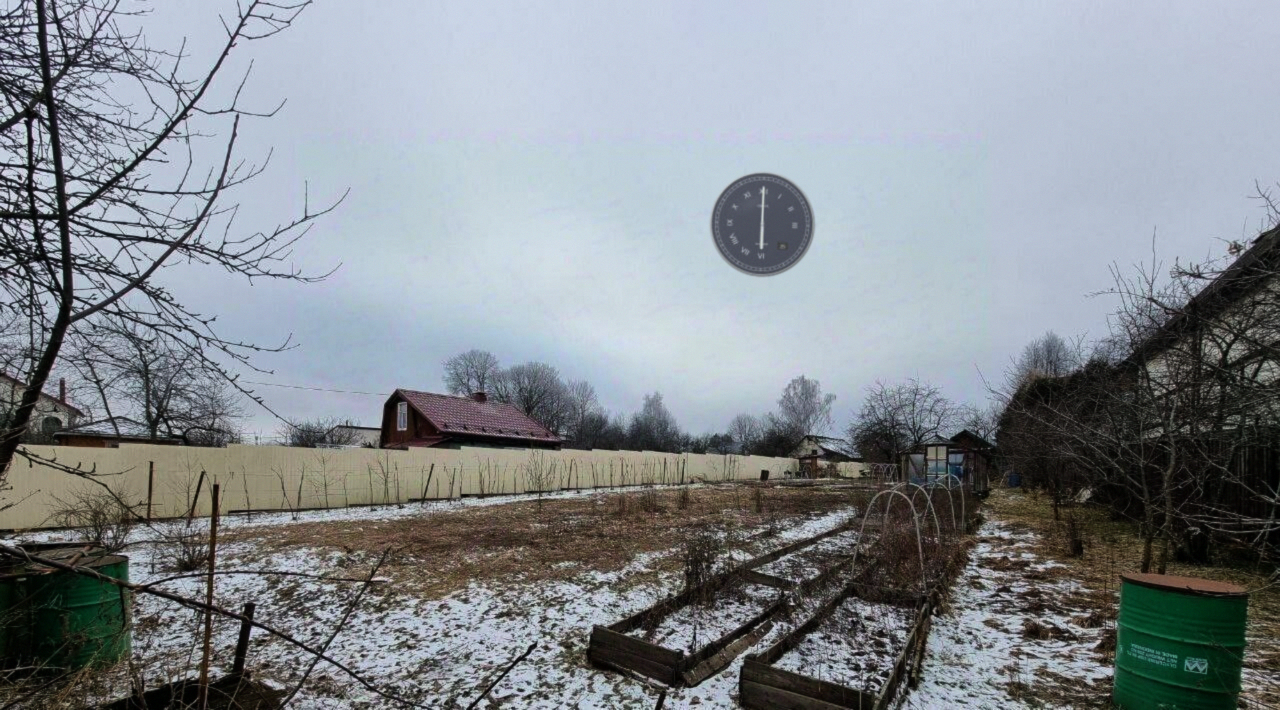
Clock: 6.00
